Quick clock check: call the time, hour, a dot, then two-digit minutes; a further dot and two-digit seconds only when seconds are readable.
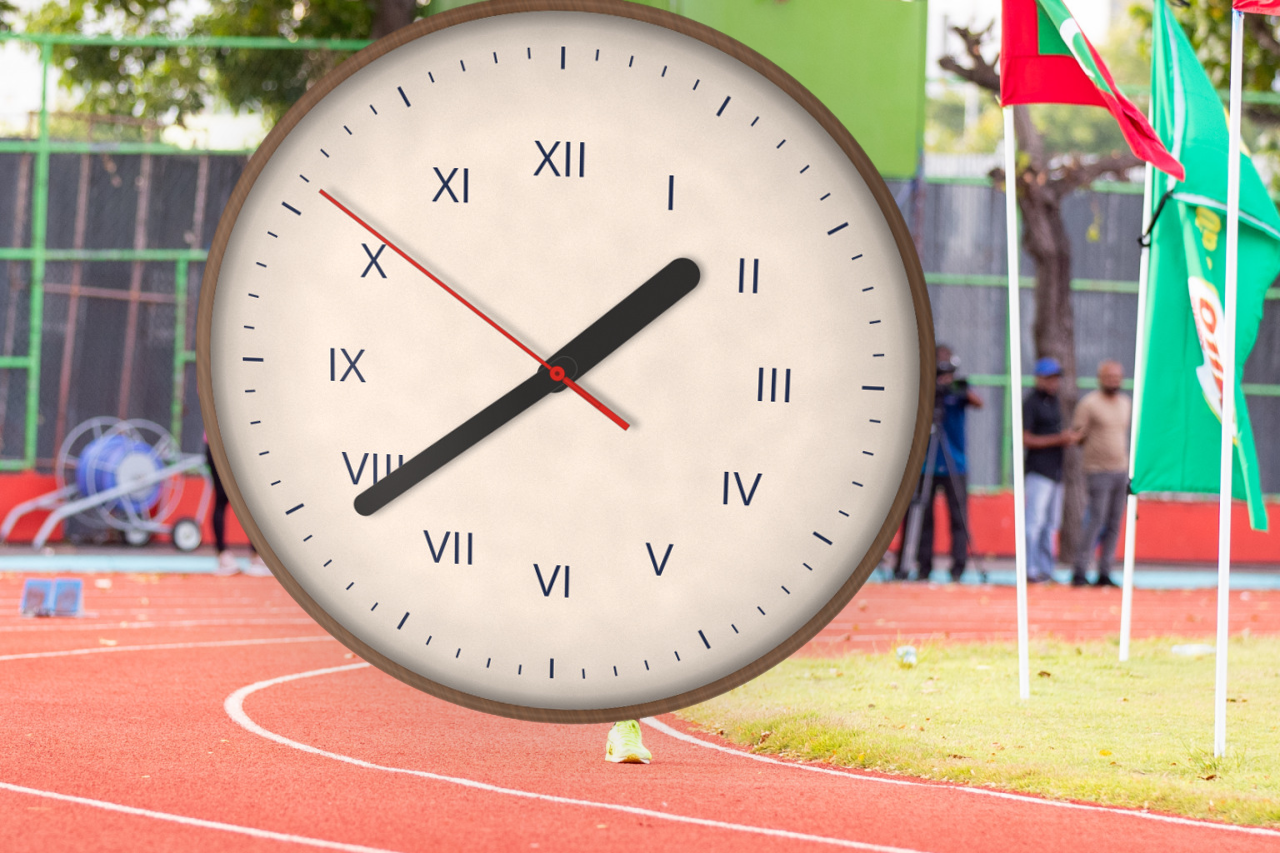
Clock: 1.38.51
